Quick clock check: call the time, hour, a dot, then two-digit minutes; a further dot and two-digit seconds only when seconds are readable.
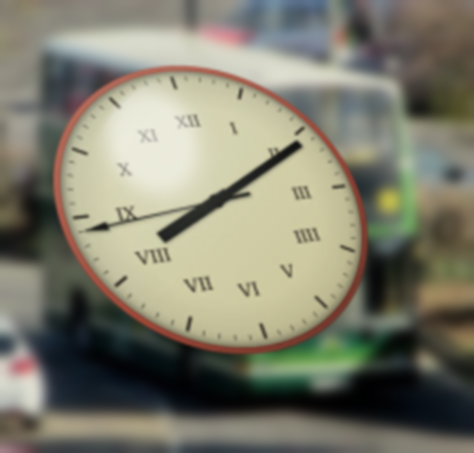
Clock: 8.10.44
